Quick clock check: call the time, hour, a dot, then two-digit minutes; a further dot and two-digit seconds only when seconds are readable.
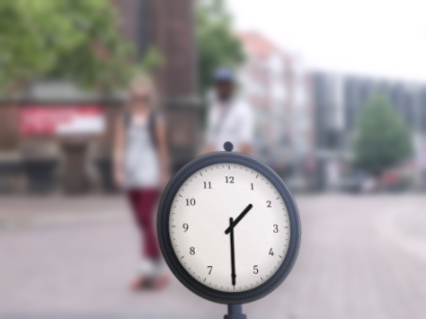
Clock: 1.30
